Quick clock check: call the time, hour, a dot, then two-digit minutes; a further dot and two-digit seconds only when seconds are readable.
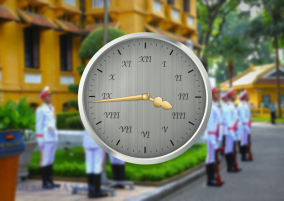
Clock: 3.44
